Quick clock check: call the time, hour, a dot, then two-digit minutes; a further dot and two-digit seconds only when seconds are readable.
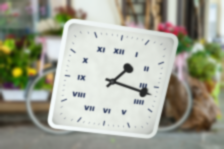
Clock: 1.17
